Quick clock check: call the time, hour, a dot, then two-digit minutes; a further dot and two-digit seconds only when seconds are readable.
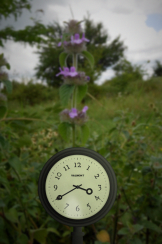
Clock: 3.40
